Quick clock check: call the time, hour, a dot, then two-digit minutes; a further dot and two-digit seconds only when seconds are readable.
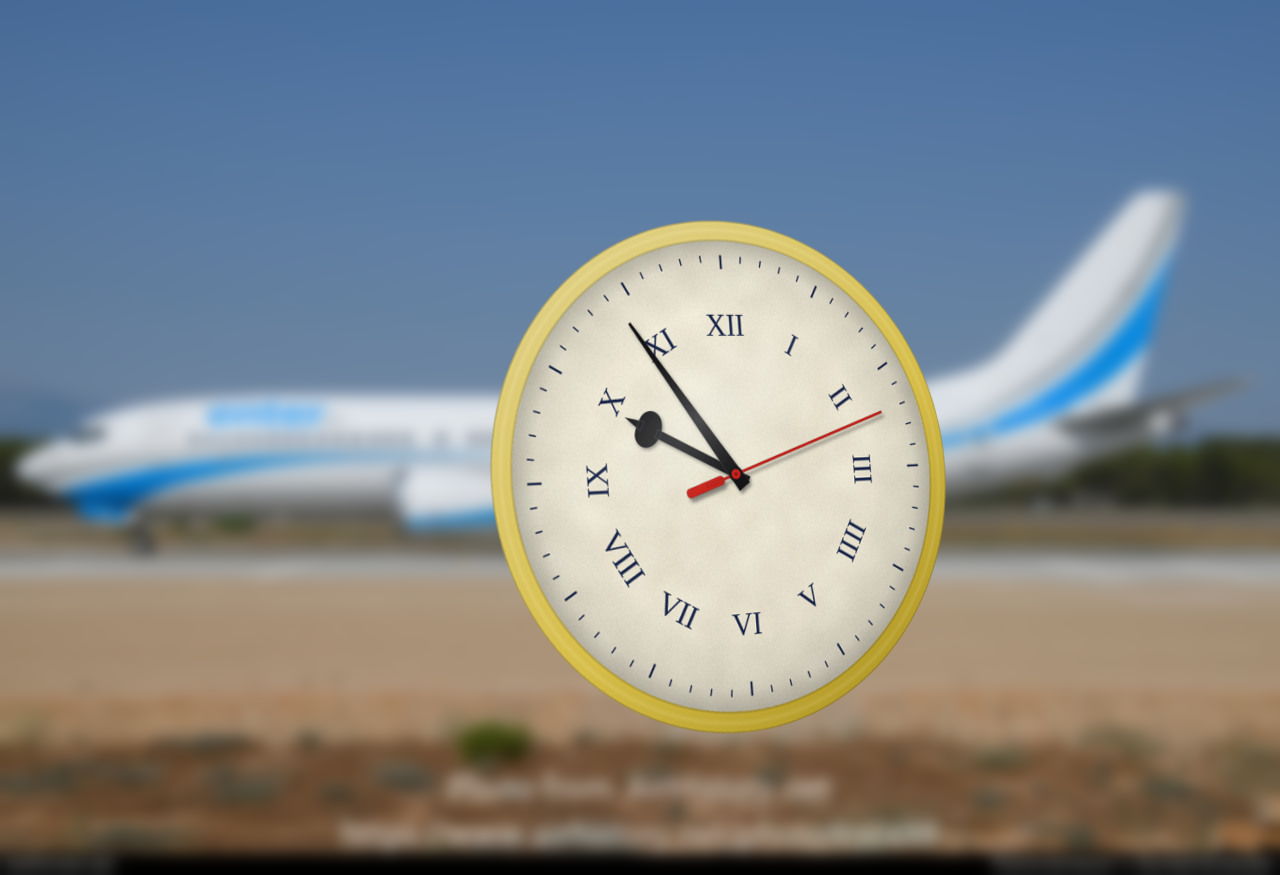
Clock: 9.54.12
